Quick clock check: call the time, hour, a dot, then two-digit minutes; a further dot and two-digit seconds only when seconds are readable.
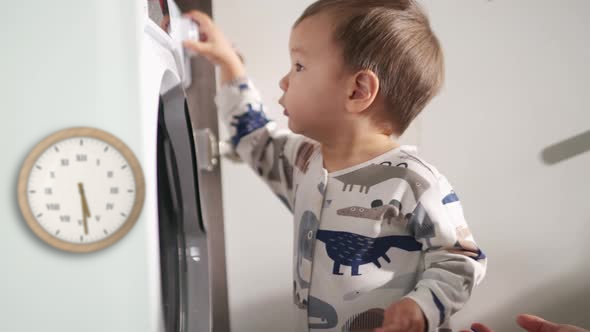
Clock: 5.29
